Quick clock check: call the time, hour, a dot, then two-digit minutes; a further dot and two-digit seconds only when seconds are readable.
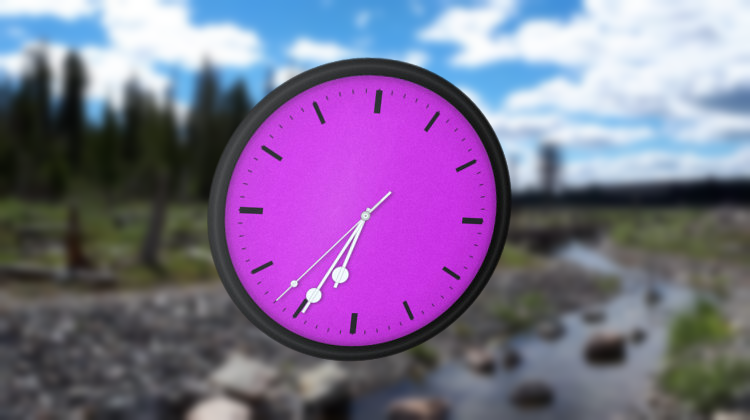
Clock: 6.34.37
